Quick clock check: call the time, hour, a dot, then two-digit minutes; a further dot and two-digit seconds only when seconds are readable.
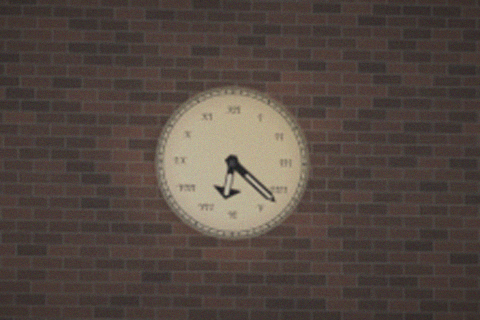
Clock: 6.22
